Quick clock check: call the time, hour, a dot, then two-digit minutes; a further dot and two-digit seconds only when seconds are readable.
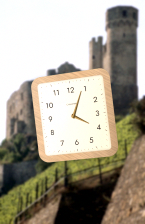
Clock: 4.04
